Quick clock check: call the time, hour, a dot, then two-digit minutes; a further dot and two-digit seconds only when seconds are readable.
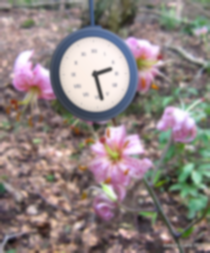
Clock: 2.28
